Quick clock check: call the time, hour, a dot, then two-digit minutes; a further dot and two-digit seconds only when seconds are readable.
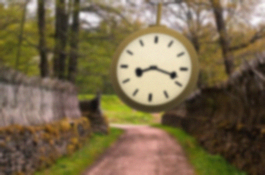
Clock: 8.18
